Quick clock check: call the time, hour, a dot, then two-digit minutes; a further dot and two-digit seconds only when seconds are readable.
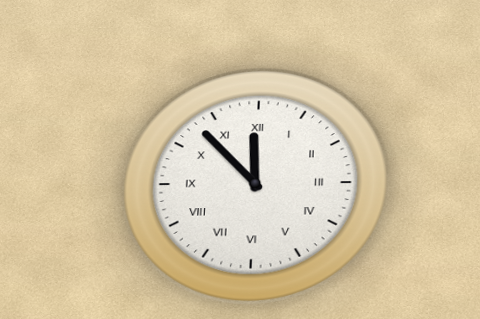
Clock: 11.53
